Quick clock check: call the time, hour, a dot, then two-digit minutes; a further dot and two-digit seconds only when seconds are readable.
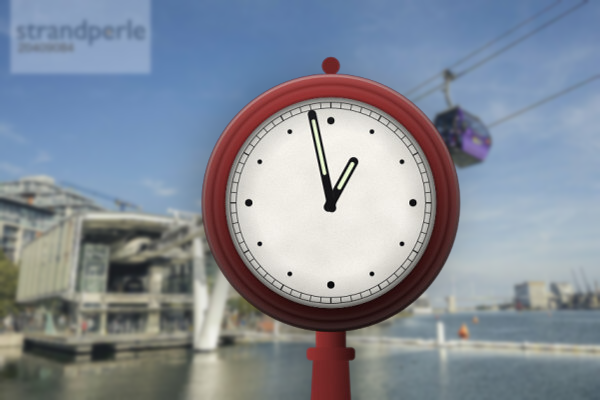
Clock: 12.58
